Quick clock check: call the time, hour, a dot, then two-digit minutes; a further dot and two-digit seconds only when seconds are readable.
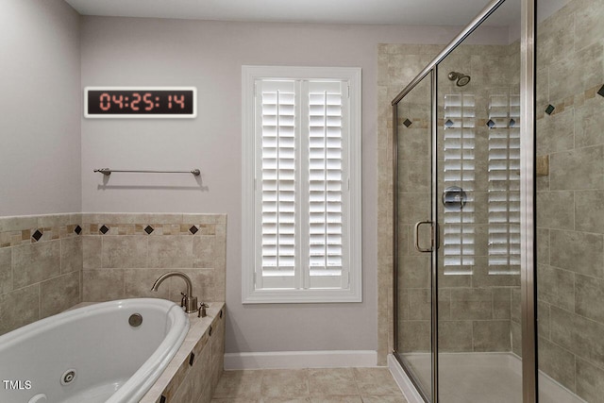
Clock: 4.25.14
